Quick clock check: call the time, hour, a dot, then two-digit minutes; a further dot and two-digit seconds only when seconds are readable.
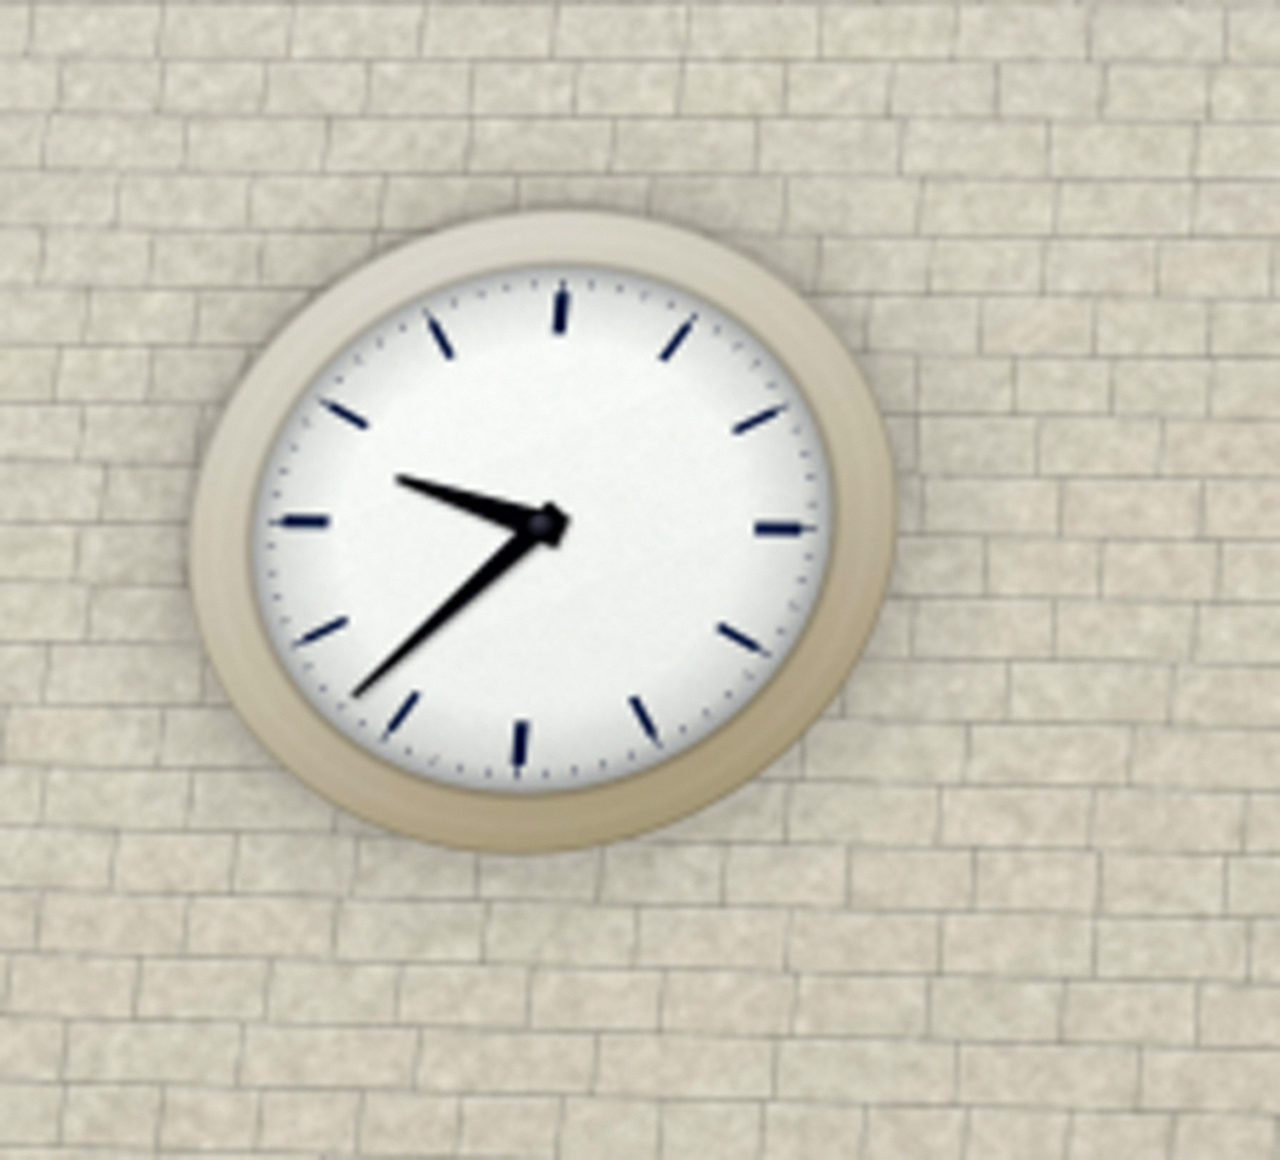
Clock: 9.37
